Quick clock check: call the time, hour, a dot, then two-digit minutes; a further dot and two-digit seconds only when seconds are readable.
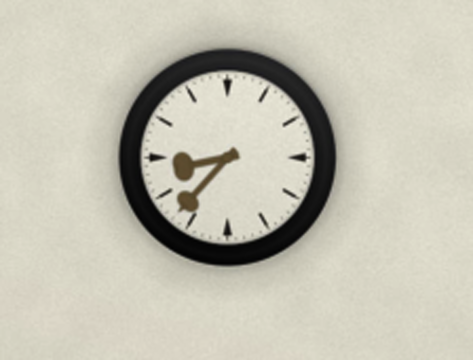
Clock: 8.37
